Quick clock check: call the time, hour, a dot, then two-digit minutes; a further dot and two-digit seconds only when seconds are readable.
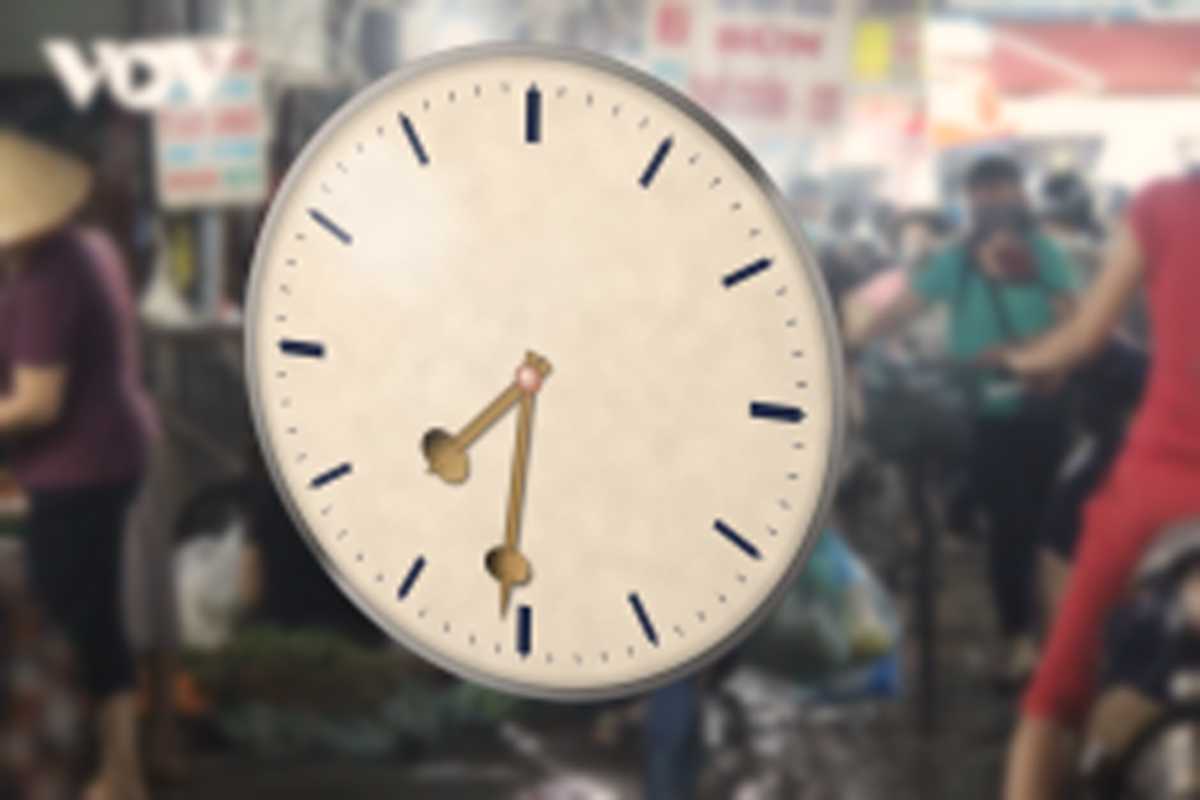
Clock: 7.31
